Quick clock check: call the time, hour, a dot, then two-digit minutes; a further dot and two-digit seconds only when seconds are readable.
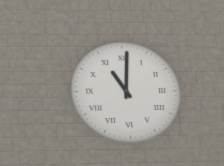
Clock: 11.01
